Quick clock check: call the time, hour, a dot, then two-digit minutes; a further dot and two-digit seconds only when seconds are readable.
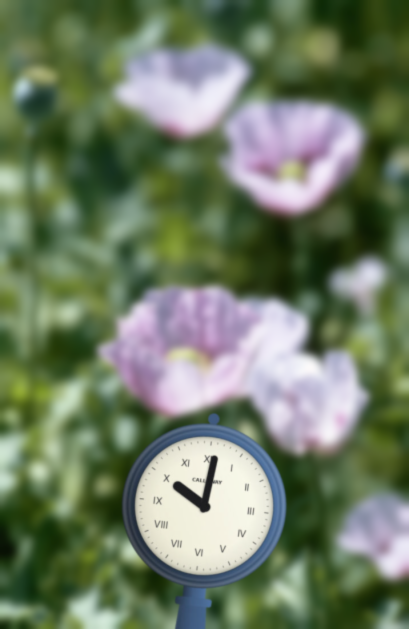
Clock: 10.01
